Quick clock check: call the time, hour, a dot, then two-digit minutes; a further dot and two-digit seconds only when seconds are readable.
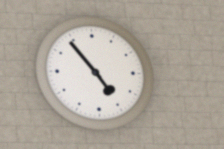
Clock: 4.54
